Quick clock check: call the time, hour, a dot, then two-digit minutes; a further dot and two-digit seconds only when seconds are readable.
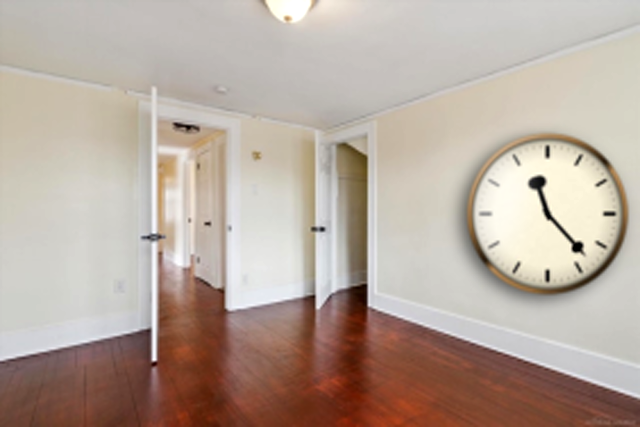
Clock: 11.23
